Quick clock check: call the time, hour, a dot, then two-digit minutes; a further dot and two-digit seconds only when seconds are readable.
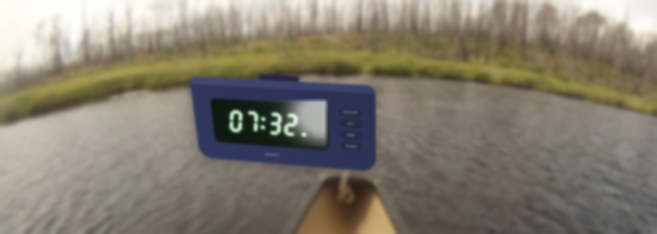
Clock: 7.32
